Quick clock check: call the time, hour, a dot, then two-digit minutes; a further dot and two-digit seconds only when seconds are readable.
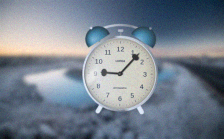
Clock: 9.07
